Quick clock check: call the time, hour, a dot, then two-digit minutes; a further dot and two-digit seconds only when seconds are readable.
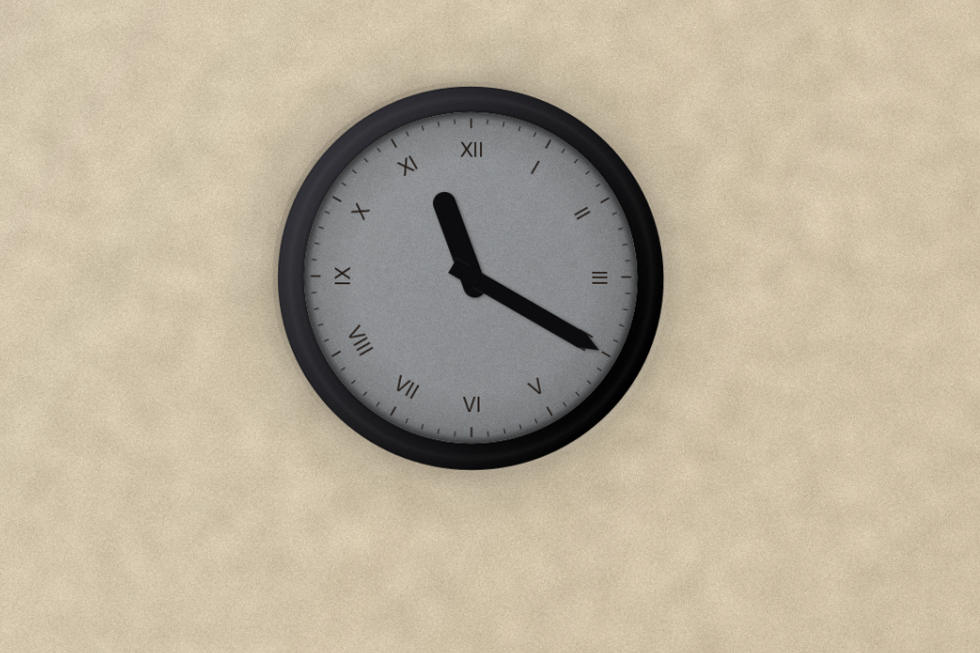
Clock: 11.20
